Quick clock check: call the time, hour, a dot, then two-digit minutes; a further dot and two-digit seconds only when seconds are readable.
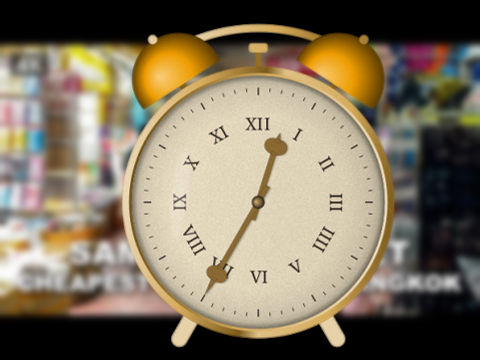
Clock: 12.35
